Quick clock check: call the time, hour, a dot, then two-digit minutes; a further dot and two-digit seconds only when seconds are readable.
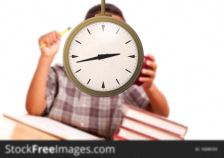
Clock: 2.43
